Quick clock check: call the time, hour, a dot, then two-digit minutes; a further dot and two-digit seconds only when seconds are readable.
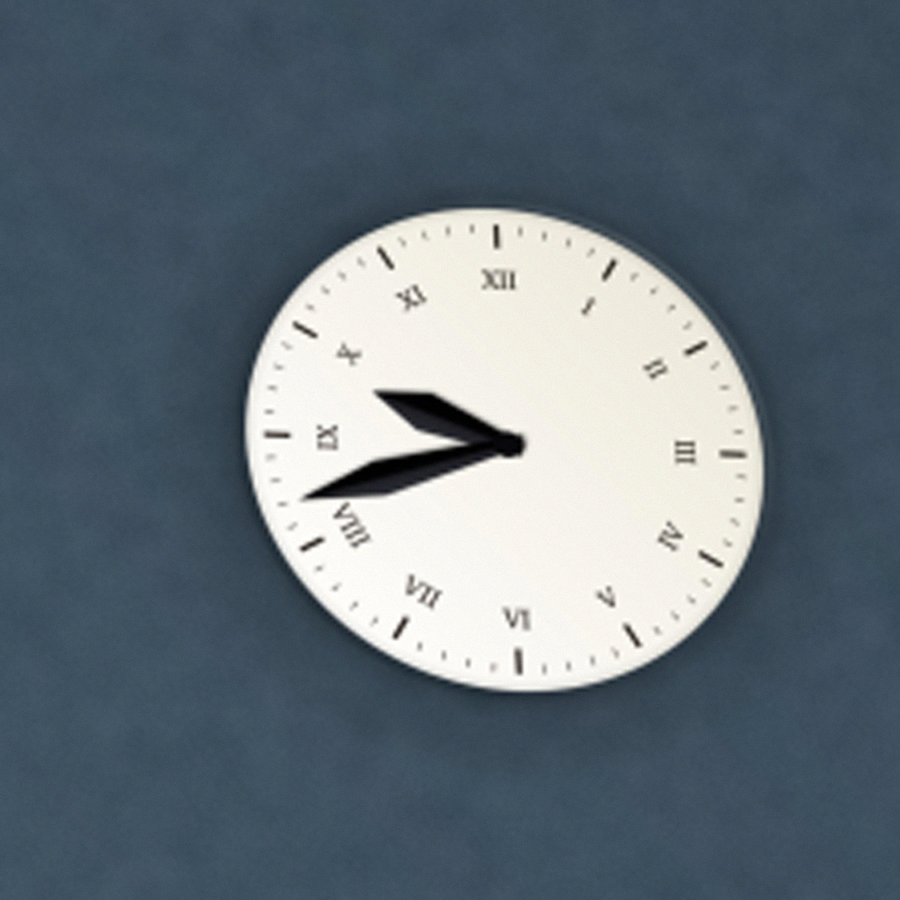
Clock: 9.42
